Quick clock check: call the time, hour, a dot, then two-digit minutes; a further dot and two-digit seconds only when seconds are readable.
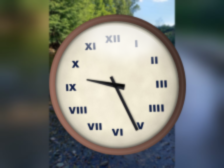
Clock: 9.26
